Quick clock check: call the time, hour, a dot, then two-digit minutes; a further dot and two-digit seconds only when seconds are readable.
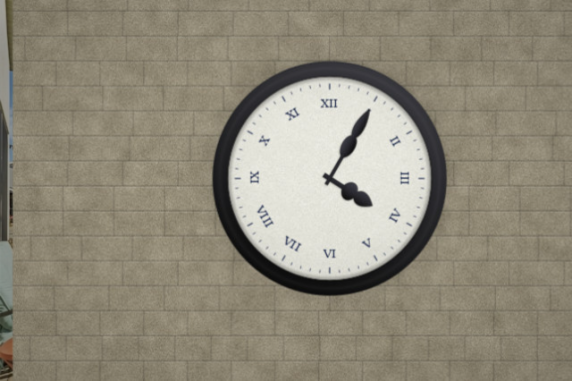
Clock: 4.05
